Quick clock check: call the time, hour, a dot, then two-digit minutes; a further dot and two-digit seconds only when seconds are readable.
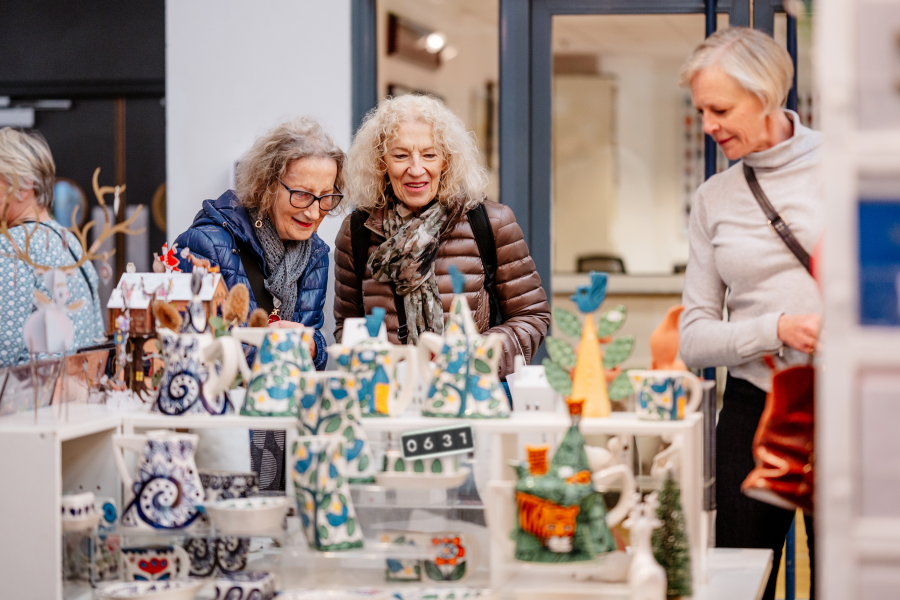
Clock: 6.31
